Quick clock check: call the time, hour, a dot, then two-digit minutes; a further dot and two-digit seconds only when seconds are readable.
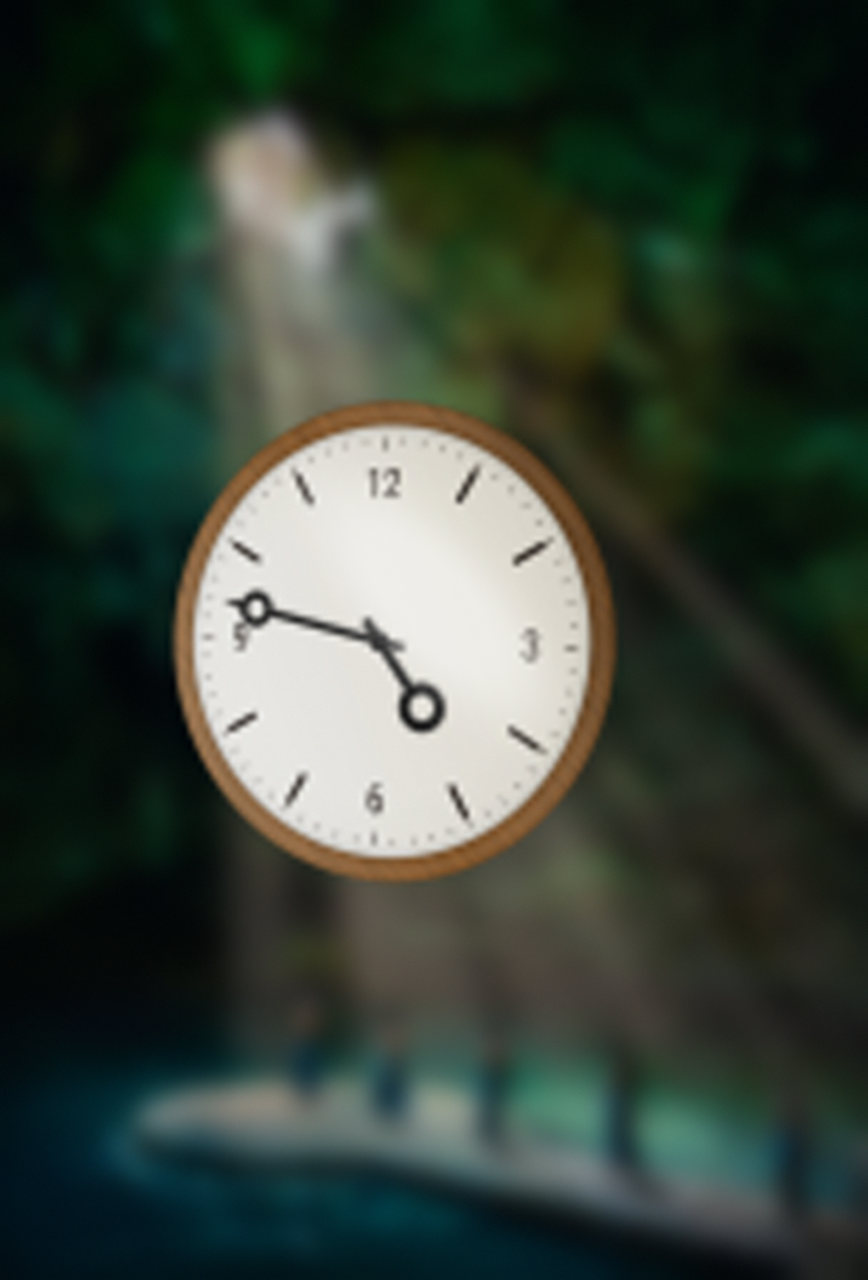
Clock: 4.47
